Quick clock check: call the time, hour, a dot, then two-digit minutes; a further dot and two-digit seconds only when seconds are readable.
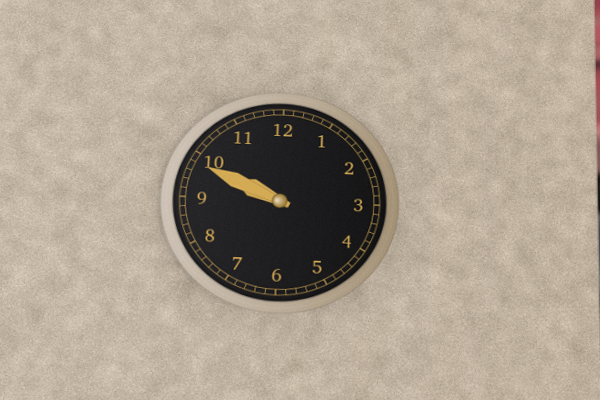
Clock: 9.49
